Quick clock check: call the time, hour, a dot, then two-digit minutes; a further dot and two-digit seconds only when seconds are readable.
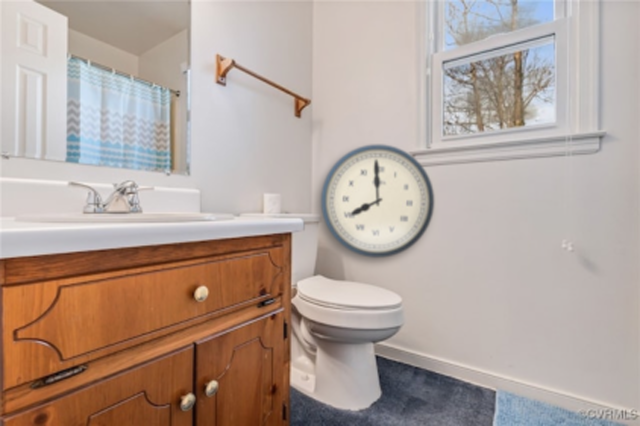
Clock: 7.59
